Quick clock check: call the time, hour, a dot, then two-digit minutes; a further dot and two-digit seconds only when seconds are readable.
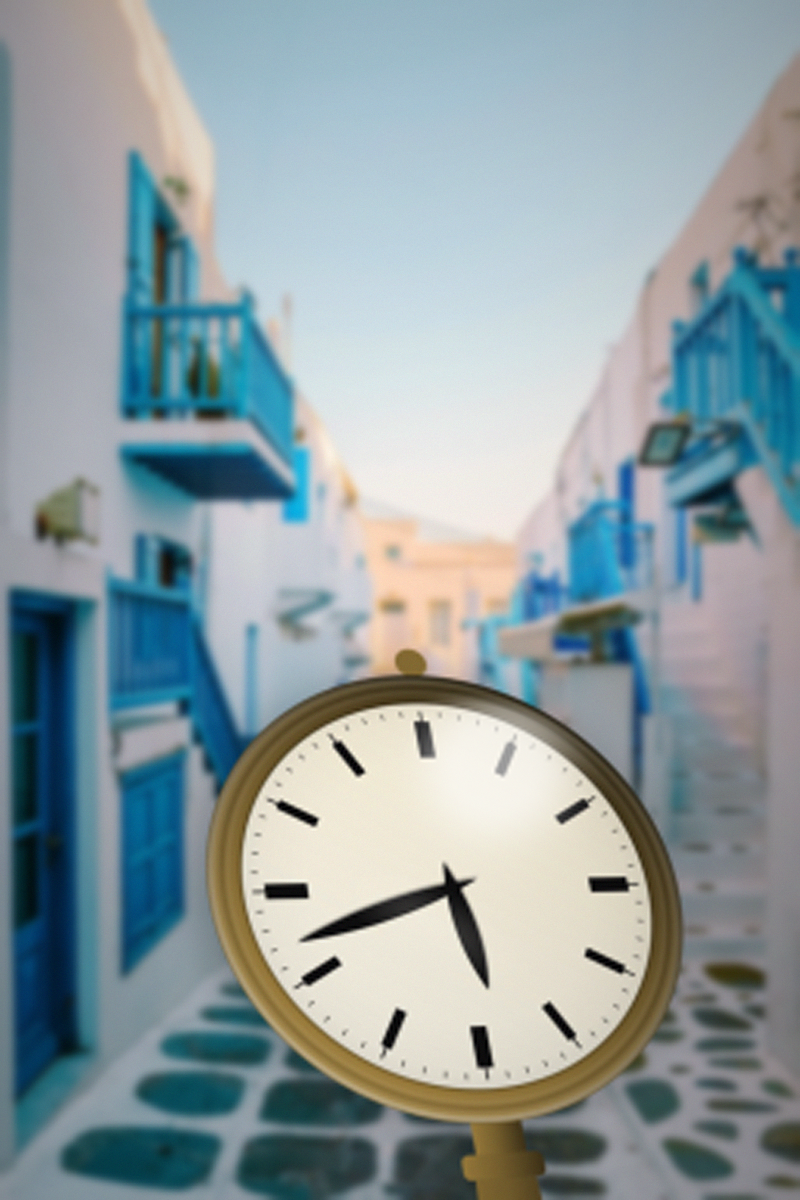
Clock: 5.42
